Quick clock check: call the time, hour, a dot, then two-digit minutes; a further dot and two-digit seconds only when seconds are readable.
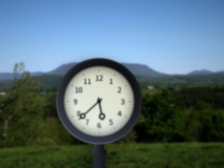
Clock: 5.38
